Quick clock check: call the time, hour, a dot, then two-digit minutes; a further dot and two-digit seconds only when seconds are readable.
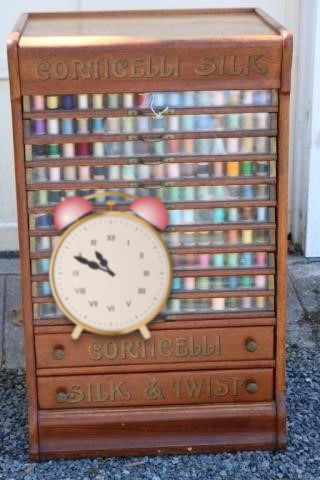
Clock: 10.49
